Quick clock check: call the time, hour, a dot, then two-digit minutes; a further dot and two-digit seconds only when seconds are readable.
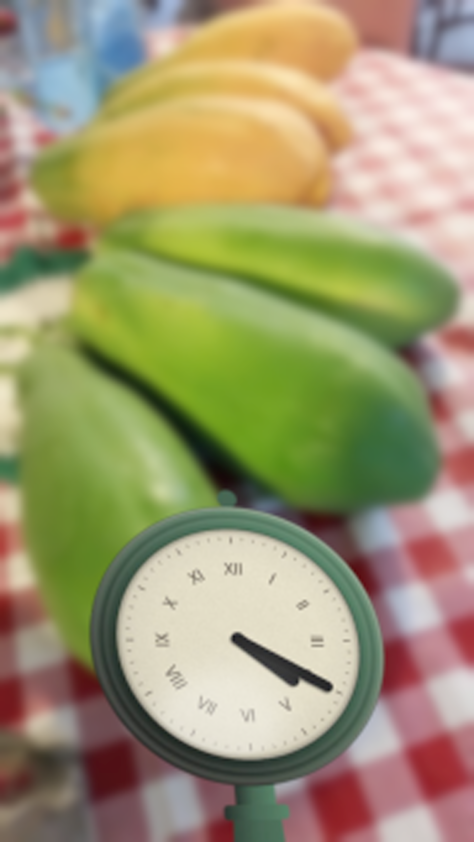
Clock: 4.20
